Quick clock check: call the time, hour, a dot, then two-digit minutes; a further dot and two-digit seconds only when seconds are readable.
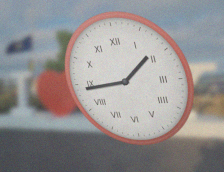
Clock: 1.44
